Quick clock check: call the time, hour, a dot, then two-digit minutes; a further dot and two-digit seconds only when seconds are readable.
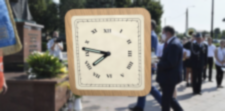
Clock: 7.47
